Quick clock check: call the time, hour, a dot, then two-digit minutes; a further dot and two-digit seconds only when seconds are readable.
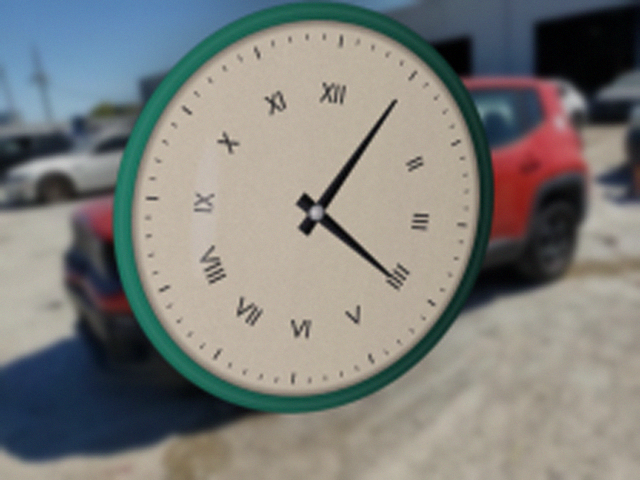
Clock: 4.05
